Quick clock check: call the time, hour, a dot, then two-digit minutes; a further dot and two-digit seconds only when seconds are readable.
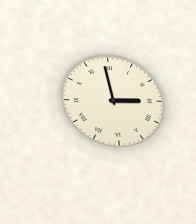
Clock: 2.59
